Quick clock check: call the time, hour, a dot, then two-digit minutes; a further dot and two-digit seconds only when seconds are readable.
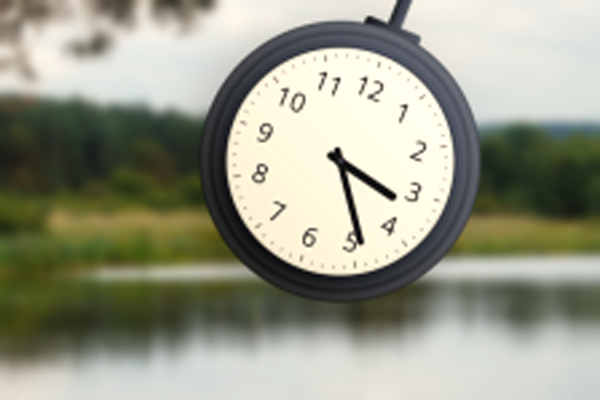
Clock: 3.24
